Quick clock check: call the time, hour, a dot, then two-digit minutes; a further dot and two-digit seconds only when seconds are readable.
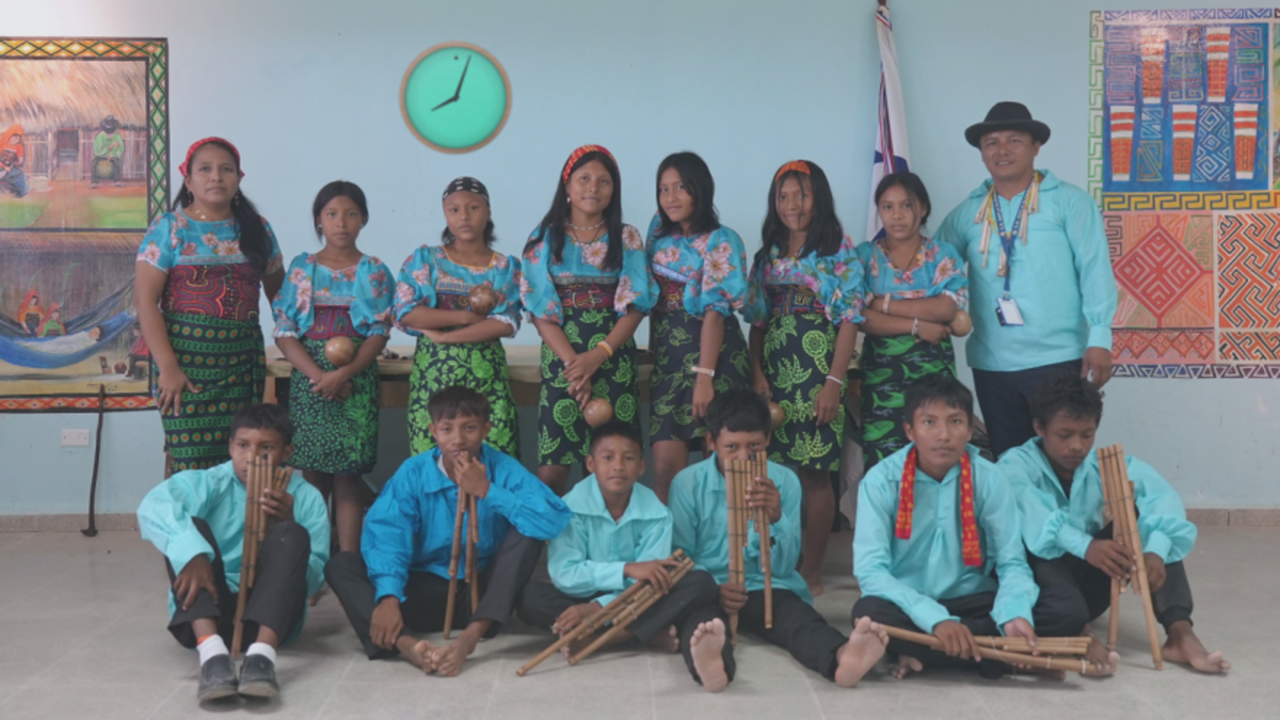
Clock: 8.03
